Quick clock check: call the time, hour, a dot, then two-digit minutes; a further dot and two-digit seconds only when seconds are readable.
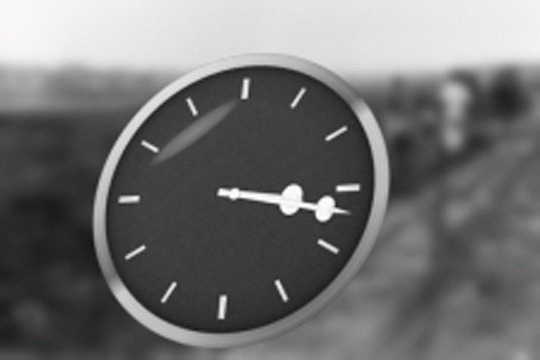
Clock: 3.17
